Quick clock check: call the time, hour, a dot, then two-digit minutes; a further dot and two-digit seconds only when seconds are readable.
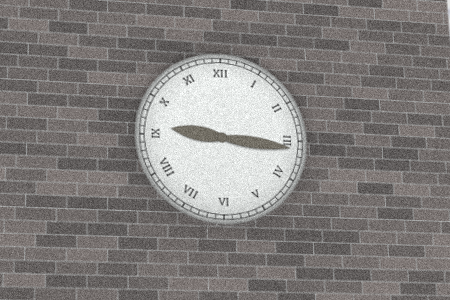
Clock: 9.16
